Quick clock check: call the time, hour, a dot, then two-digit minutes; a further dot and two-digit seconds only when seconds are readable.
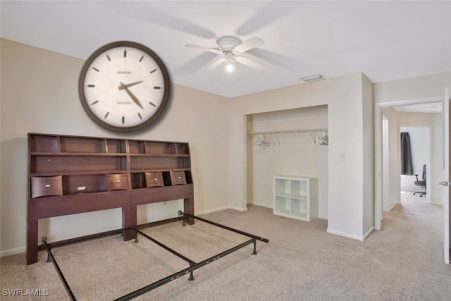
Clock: 2.23
